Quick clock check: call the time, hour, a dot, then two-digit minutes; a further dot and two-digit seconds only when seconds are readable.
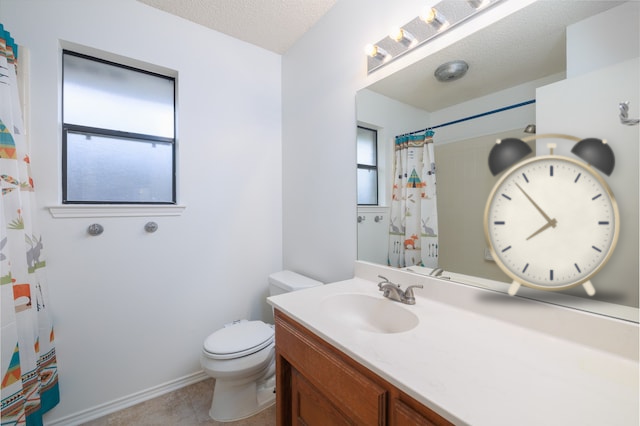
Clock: 7.53
